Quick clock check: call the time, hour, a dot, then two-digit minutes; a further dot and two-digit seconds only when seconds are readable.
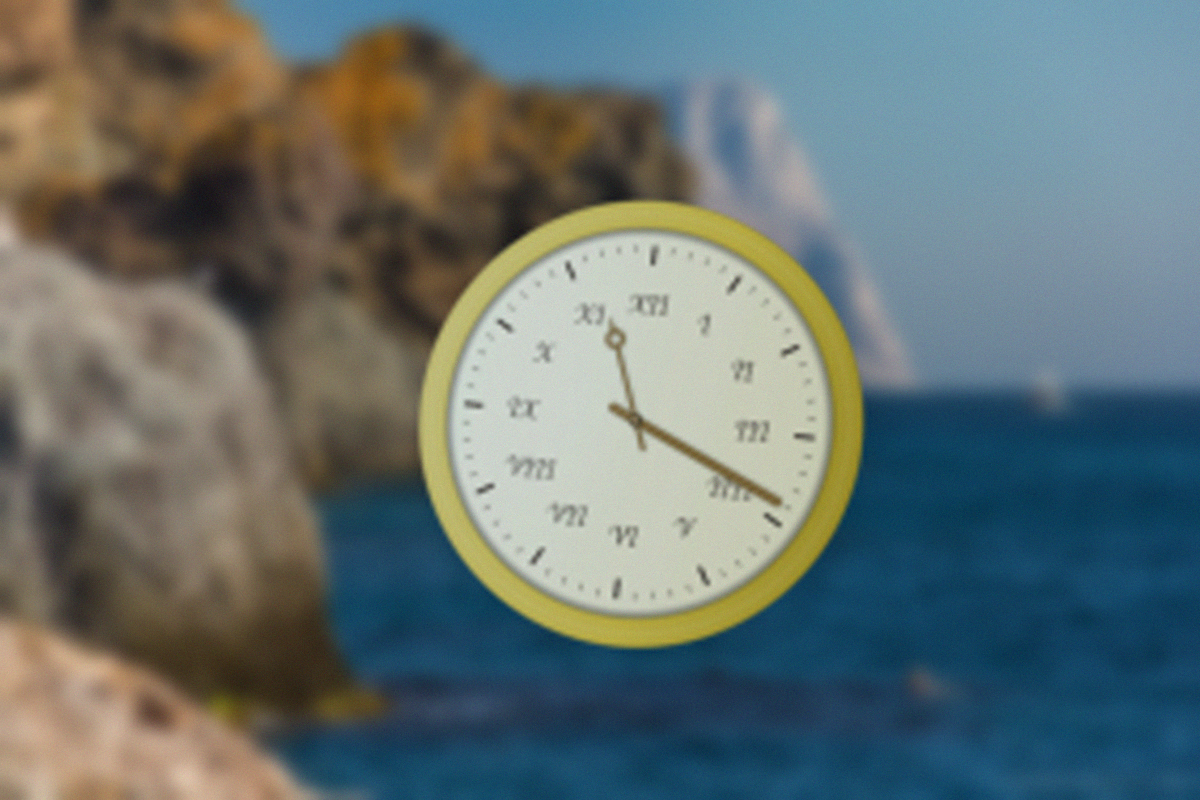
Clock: 11.19
